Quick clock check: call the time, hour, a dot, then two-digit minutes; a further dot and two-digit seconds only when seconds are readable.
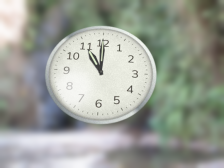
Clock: 11.00
